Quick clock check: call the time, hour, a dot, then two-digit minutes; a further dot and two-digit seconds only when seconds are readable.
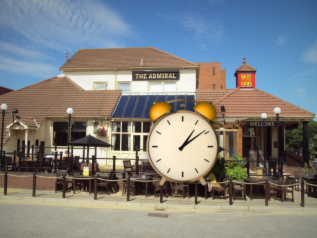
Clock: 1.09
